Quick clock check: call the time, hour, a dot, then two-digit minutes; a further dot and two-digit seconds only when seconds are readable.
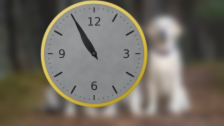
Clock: 10.55
